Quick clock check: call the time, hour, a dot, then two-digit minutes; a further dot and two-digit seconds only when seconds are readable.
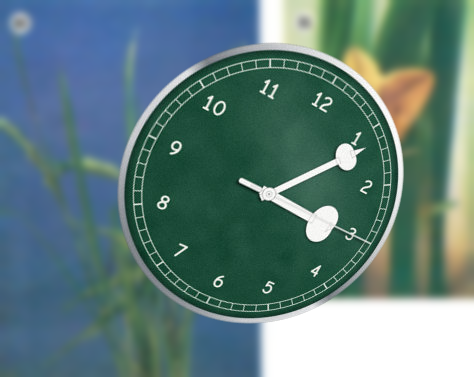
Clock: 3.06.15
